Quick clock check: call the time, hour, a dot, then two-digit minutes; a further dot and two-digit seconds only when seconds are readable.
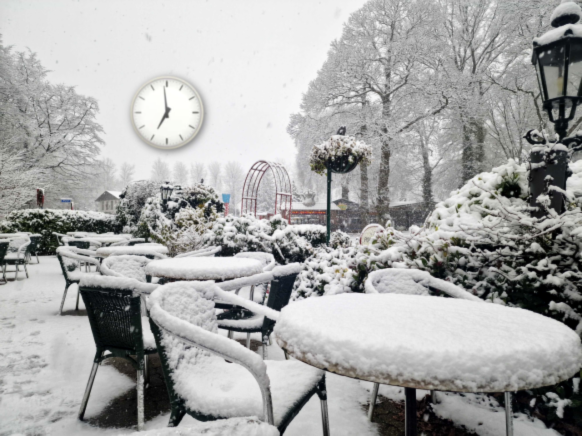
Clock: 6.59
